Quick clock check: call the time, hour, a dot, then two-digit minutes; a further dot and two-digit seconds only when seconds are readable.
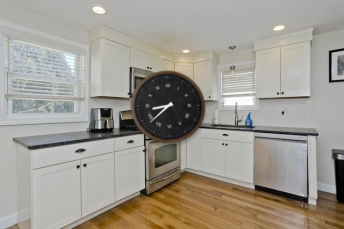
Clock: 8.38
